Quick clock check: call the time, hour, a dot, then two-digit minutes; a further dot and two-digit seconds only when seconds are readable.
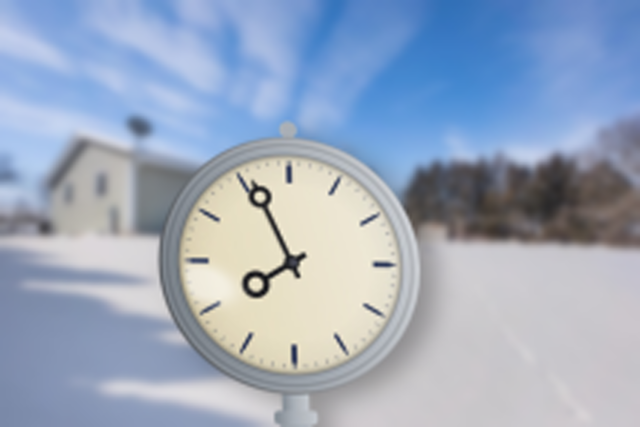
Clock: 7.56
